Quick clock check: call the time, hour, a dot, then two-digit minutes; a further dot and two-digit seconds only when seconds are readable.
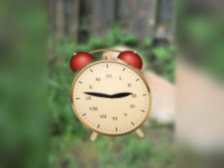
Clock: 2.47
